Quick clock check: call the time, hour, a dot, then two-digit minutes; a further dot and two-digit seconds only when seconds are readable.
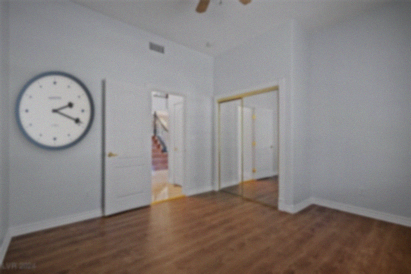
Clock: 2.19
